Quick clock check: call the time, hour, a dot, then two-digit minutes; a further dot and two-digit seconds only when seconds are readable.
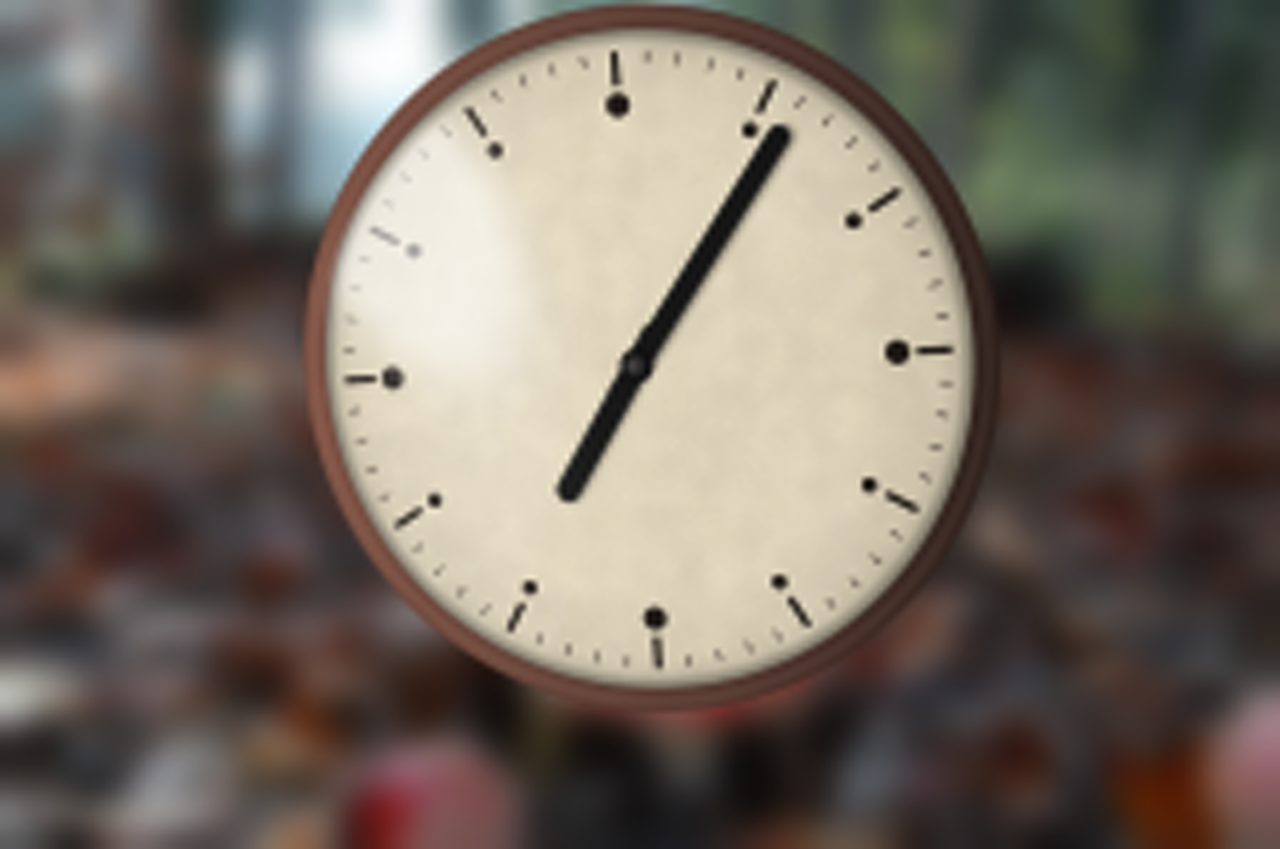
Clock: 7.06
